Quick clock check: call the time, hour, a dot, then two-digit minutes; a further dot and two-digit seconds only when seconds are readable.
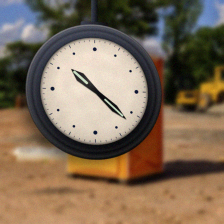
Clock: 10.22
